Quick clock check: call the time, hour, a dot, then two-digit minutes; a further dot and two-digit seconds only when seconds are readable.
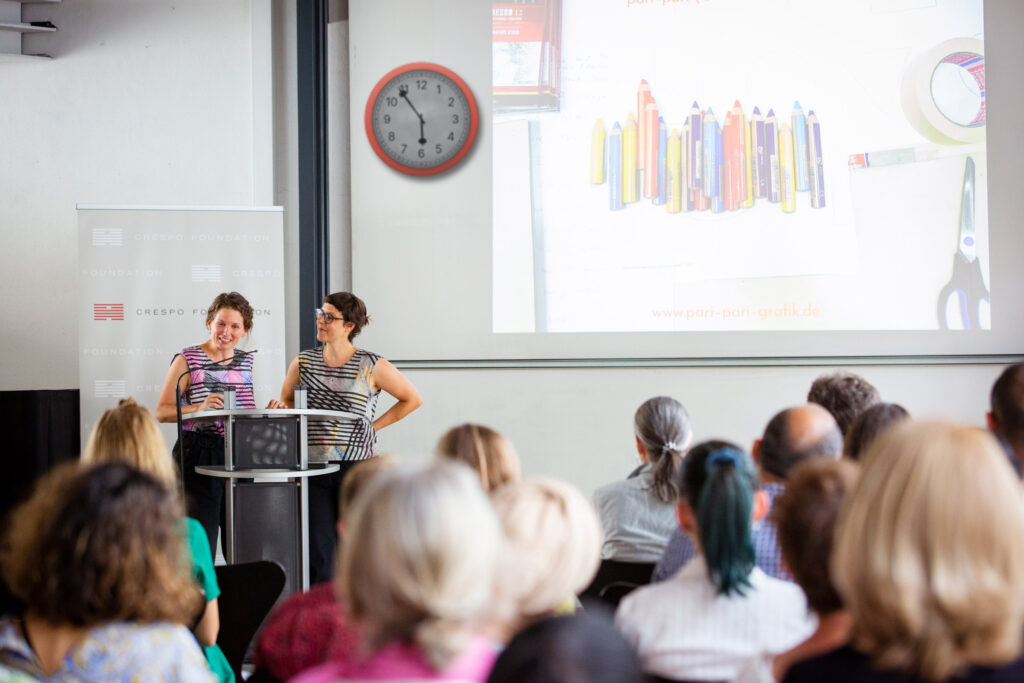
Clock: 5.54
